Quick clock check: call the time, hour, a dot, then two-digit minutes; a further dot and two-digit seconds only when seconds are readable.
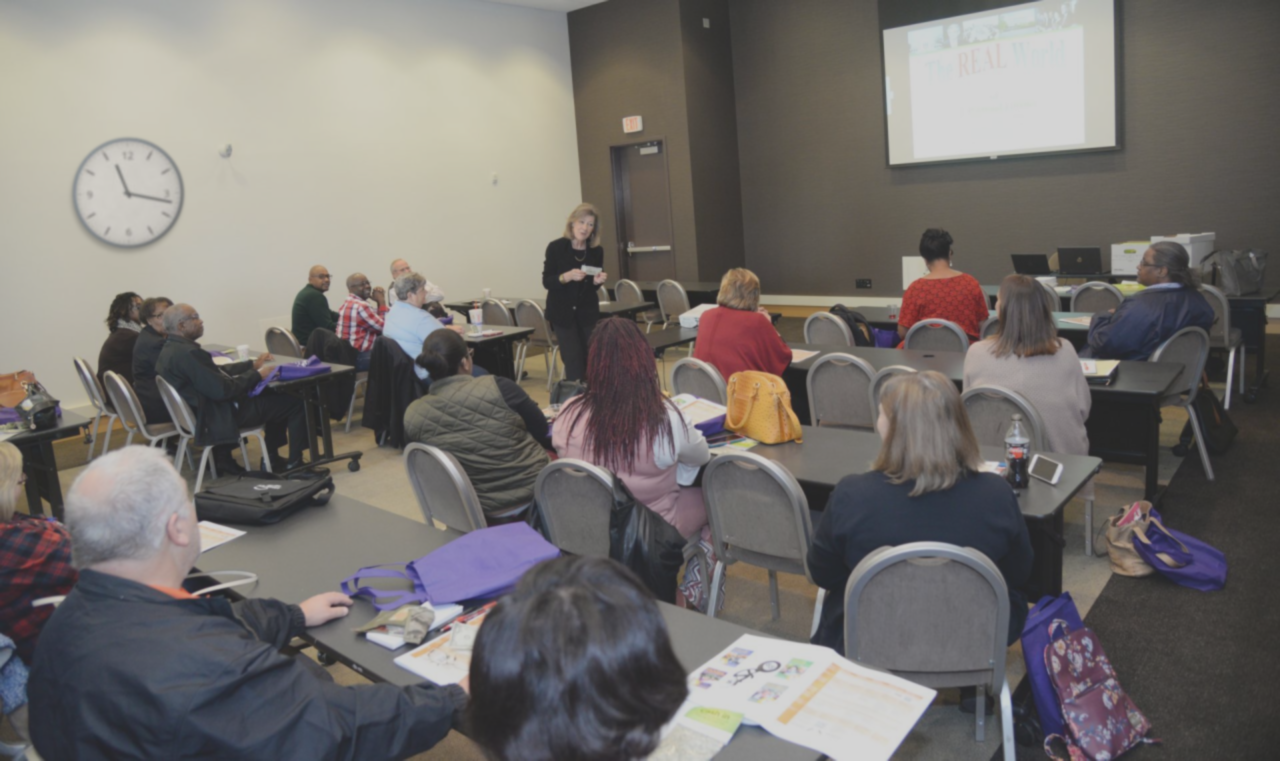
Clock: 11.17
